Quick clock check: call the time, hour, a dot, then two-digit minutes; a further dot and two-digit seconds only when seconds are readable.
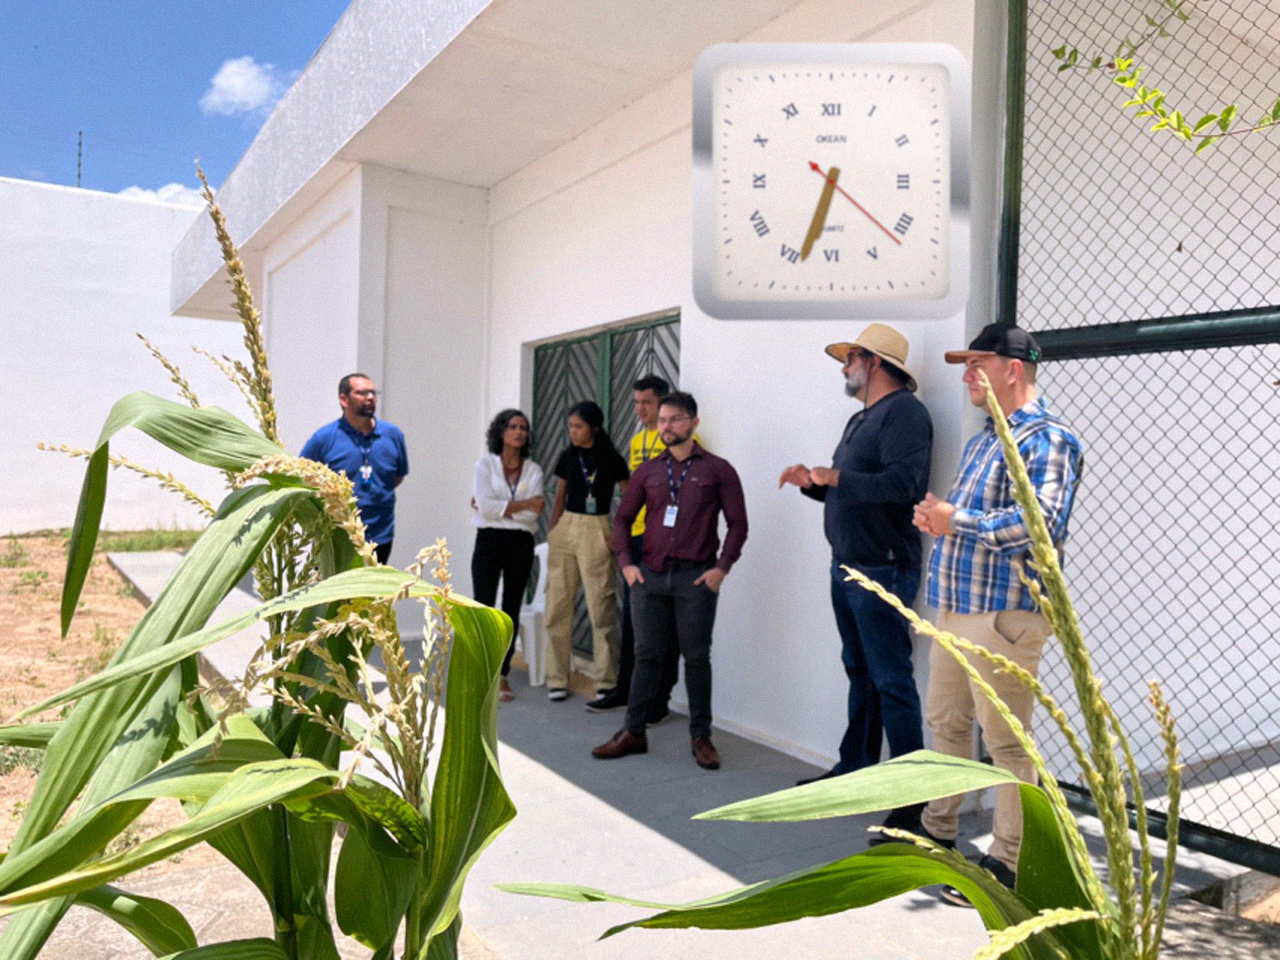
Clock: 6.33.22
